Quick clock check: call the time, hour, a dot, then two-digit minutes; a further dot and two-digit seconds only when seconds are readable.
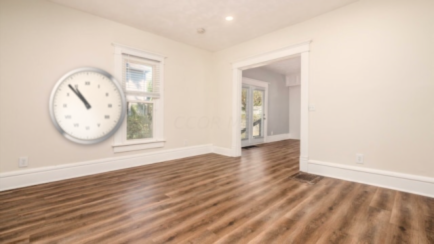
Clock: 10.53
